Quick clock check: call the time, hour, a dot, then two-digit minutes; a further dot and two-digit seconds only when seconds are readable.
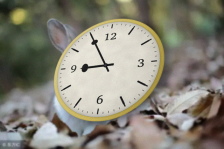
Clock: 8.55
